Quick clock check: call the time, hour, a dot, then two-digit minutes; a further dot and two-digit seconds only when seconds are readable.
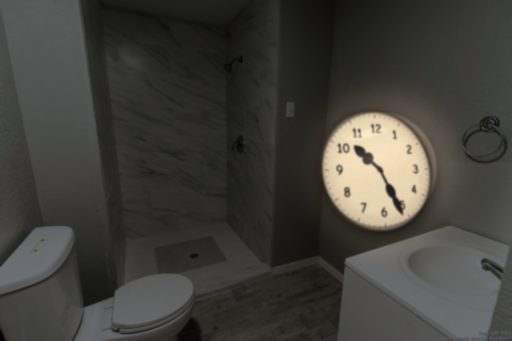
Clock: 10.26
